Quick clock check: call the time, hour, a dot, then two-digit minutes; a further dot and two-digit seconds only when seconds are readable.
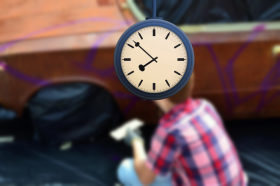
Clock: 7.52
